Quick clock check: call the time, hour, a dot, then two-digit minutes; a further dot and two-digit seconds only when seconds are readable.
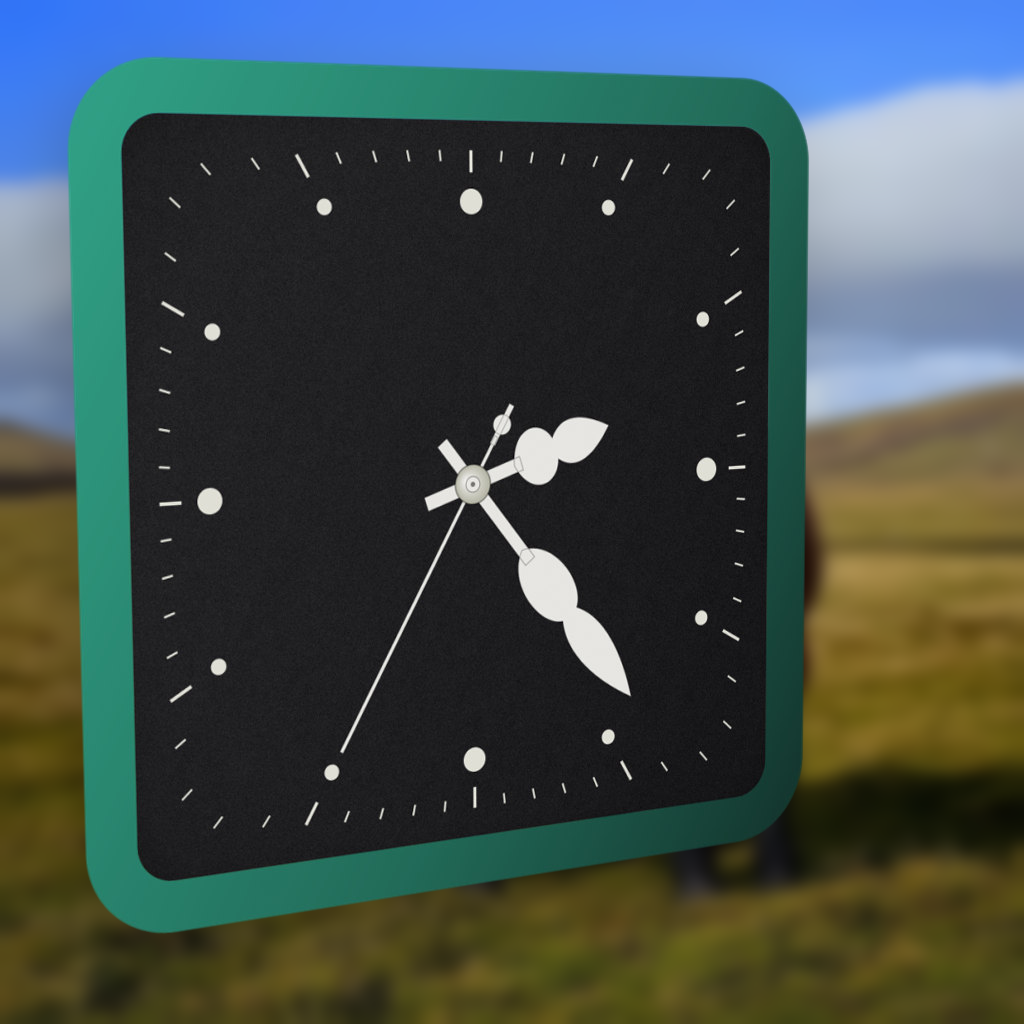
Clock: 2.23.35
